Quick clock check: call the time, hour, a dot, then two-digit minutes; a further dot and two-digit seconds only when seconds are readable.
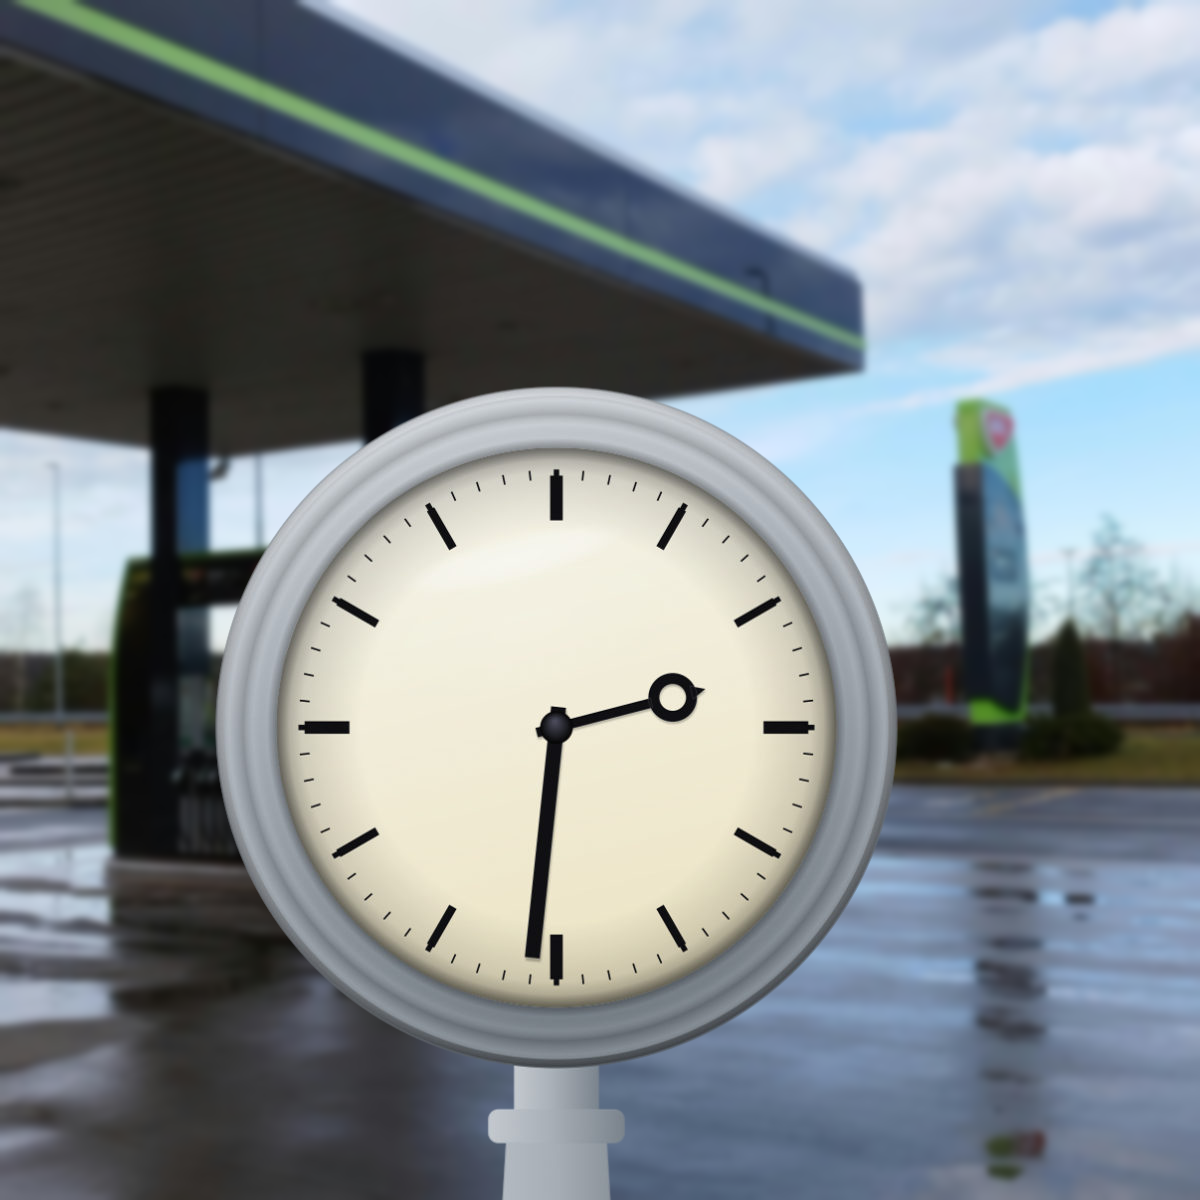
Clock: 2.31
